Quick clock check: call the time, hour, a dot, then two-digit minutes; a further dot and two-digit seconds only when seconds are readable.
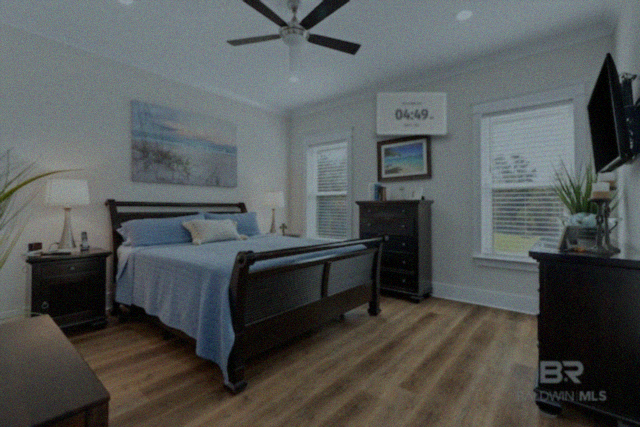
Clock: 4.49
